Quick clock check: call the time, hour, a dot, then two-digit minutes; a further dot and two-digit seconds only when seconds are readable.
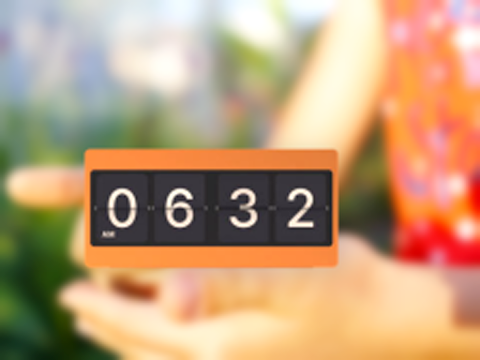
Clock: 6.32
